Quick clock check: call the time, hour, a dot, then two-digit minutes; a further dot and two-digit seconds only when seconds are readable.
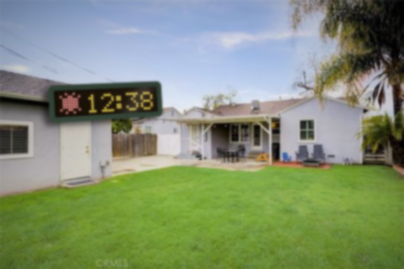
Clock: 12.38
